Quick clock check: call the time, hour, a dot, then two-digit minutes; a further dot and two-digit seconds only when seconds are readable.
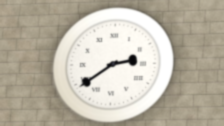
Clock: 2.39
